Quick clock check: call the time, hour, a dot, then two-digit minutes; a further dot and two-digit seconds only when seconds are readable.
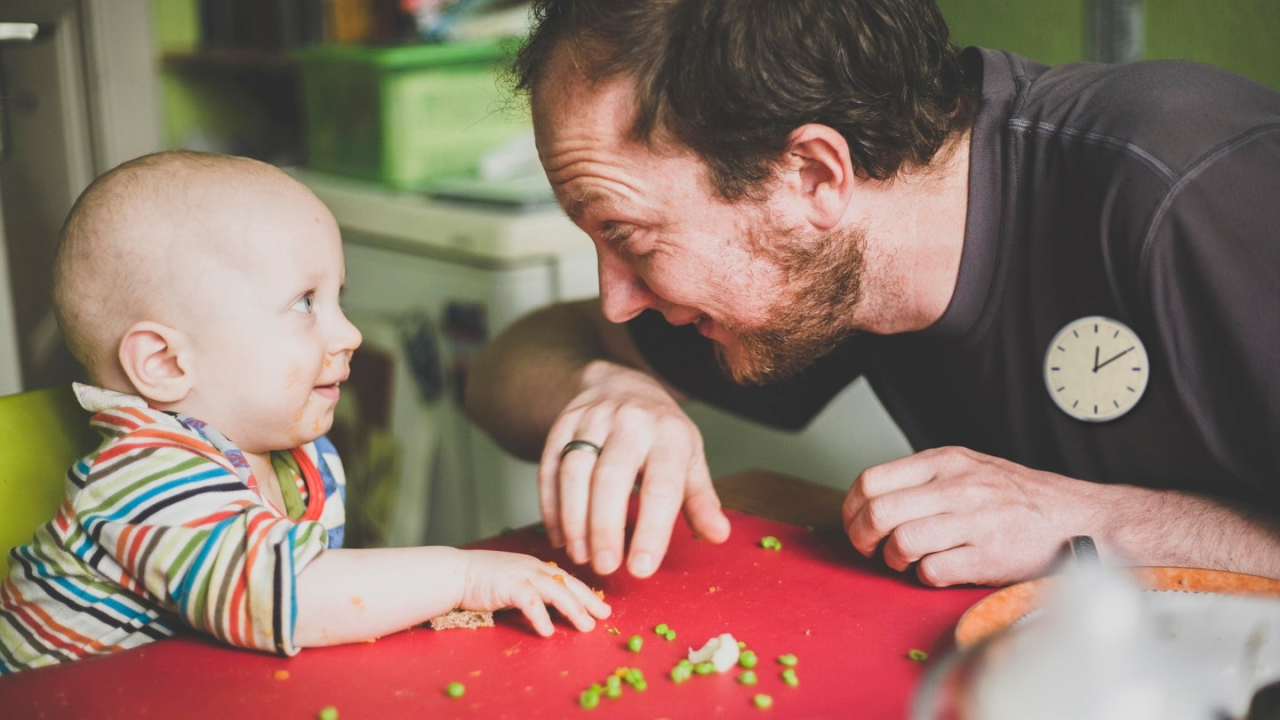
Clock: 12.10
